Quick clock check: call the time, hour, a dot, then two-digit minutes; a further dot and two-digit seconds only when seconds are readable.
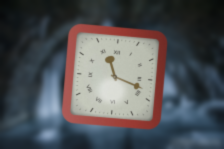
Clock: 11.18
